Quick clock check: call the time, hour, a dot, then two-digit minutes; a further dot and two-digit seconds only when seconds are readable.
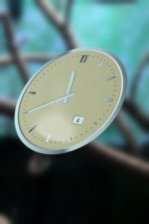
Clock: 11.40
